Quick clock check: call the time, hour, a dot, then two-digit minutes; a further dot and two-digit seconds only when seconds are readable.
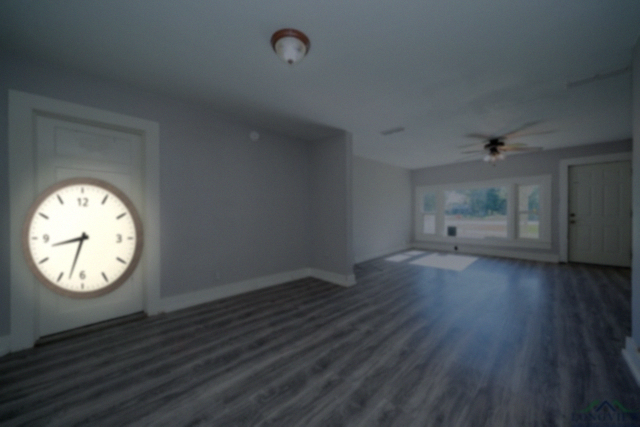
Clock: 8.33
